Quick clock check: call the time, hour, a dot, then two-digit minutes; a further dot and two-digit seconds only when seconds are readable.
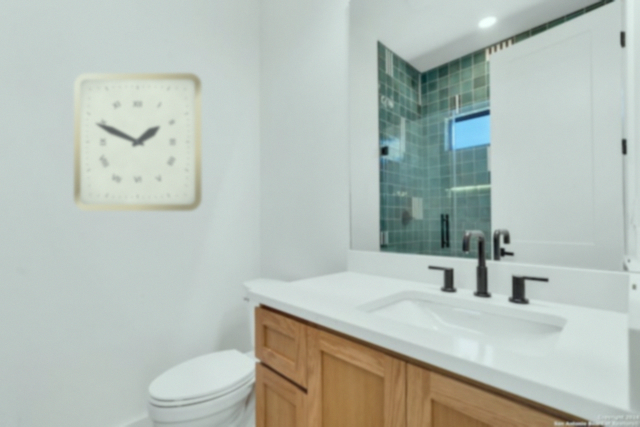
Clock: 1.49
